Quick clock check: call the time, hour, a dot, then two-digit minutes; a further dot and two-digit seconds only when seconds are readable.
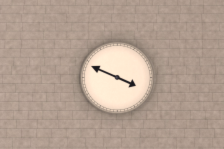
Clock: 3.49
